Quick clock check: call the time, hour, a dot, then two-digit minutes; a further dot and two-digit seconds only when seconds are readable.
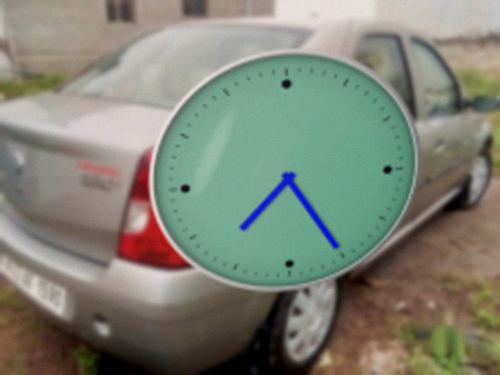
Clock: 7.25
